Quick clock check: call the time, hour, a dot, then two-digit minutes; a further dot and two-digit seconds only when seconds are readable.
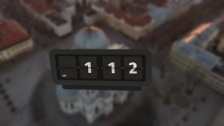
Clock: 1.12
